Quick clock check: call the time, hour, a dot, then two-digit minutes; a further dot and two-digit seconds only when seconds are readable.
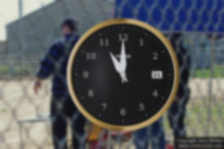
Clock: 11.00
